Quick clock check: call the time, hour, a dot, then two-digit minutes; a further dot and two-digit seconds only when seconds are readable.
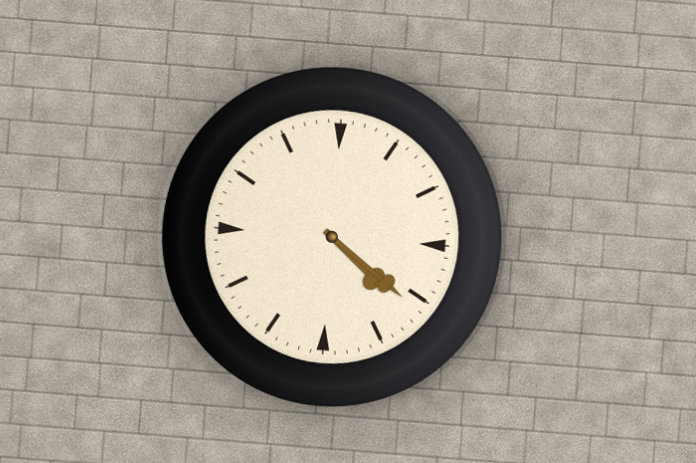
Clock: 4.21
